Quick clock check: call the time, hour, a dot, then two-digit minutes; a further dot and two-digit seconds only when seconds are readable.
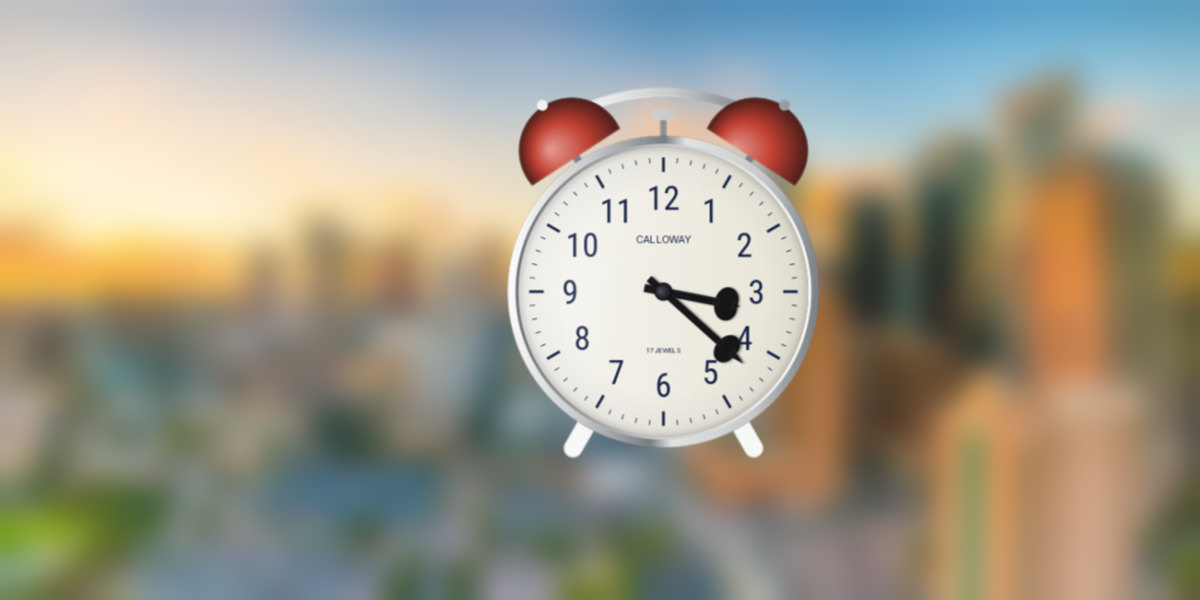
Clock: 3.22
